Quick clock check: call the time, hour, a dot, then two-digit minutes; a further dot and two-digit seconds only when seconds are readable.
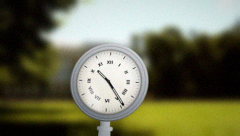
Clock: 10.24
